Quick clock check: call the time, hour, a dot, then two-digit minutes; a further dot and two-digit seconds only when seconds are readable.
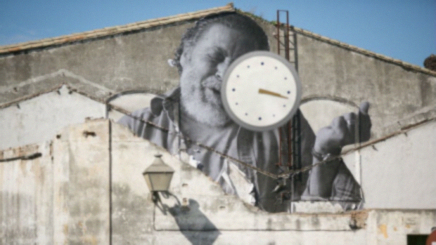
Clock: 3.17
